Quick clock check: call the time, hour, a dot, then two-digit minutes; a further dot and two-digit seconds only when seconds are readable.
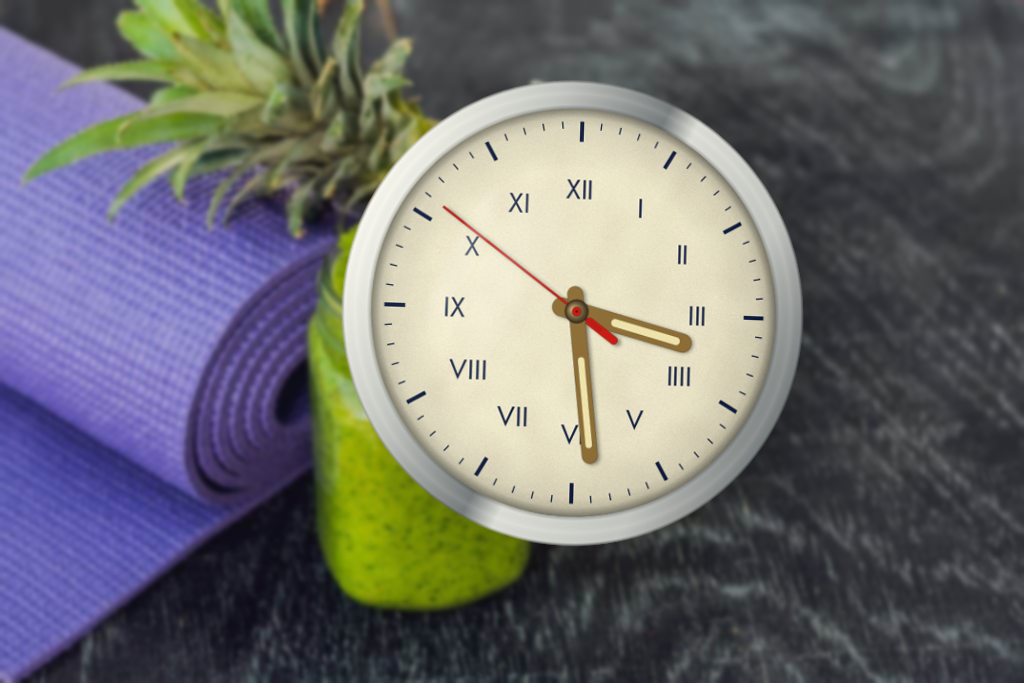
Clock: 3.28.51
